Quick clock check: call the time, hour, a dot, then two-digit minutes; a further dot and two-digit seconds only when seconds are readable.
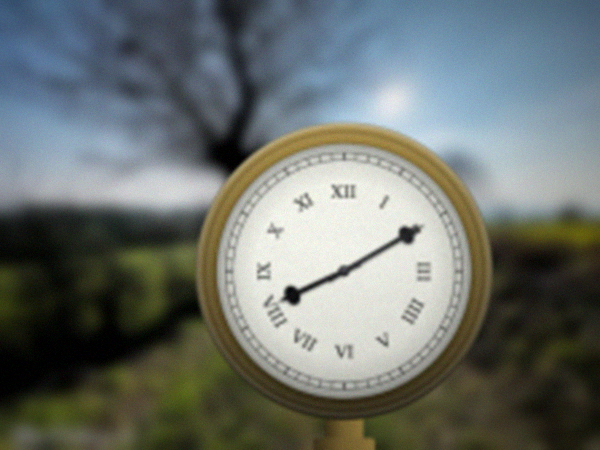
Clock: 8.10
